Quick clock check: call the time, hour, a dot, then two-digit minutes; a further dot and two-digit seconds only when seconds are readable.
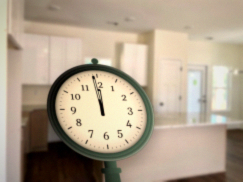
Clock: 11.59
